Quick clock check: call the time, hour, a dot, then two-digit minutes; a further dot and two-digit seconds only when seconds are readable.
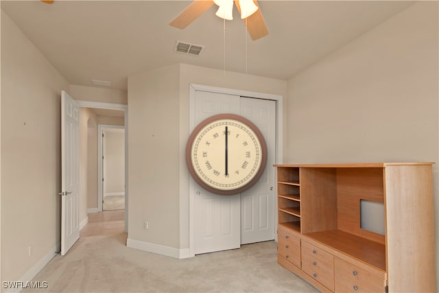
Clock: 6.00
